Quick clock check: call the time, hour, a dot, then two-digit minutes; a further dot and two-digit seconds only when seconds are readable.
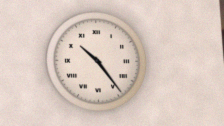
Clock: 10.24
